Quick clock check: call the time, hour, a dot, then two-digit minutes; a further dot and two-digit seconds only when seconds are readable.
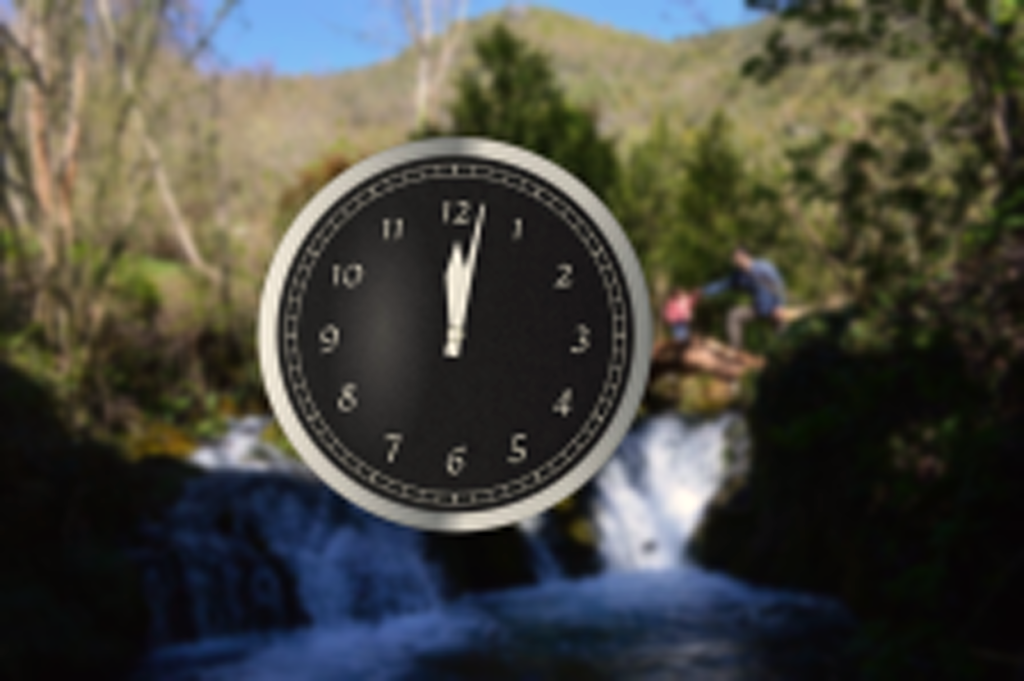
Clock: 12.02
